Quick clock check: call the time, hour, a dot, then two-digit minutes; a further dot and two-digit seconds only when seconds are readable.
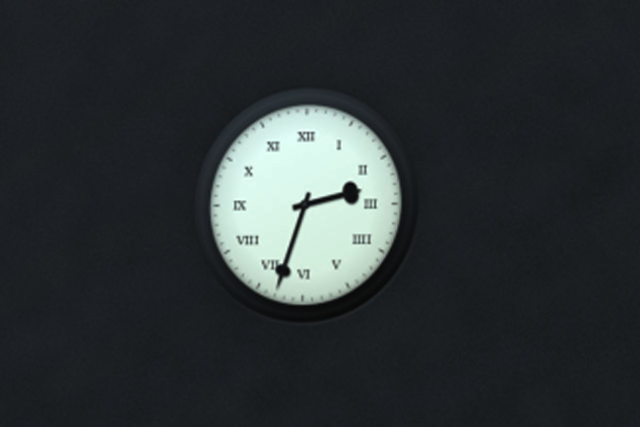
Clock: 2.33
